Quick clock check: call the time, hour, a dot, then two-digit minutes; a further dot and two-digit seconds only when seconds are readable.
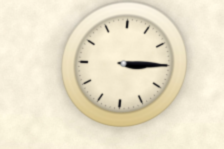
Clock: 3.15
